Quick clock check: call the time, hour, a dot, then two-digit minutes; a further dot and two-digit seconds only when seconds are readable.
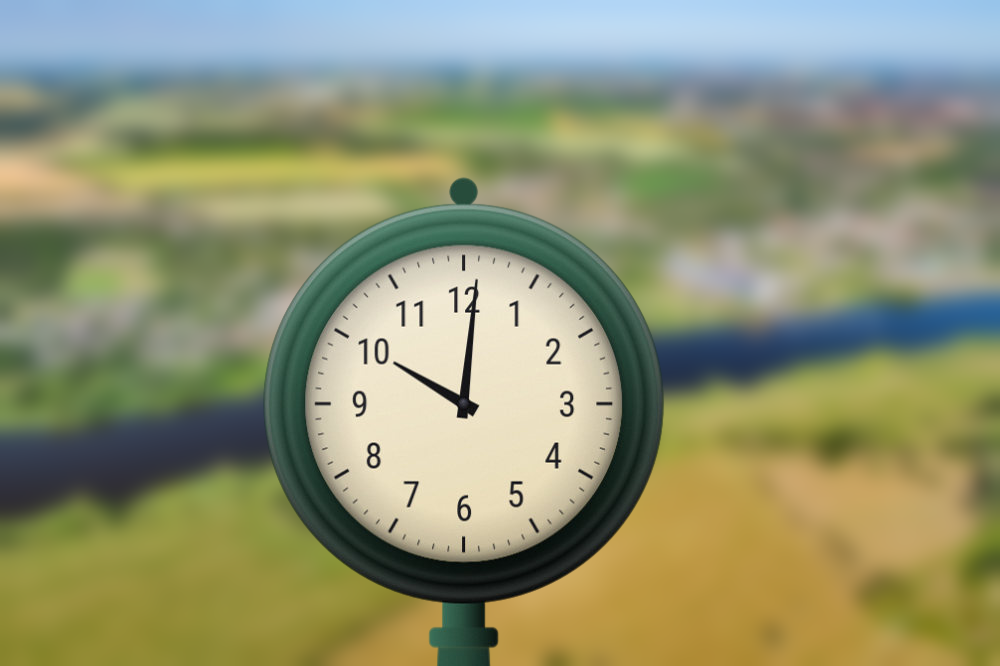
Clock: 10.01
